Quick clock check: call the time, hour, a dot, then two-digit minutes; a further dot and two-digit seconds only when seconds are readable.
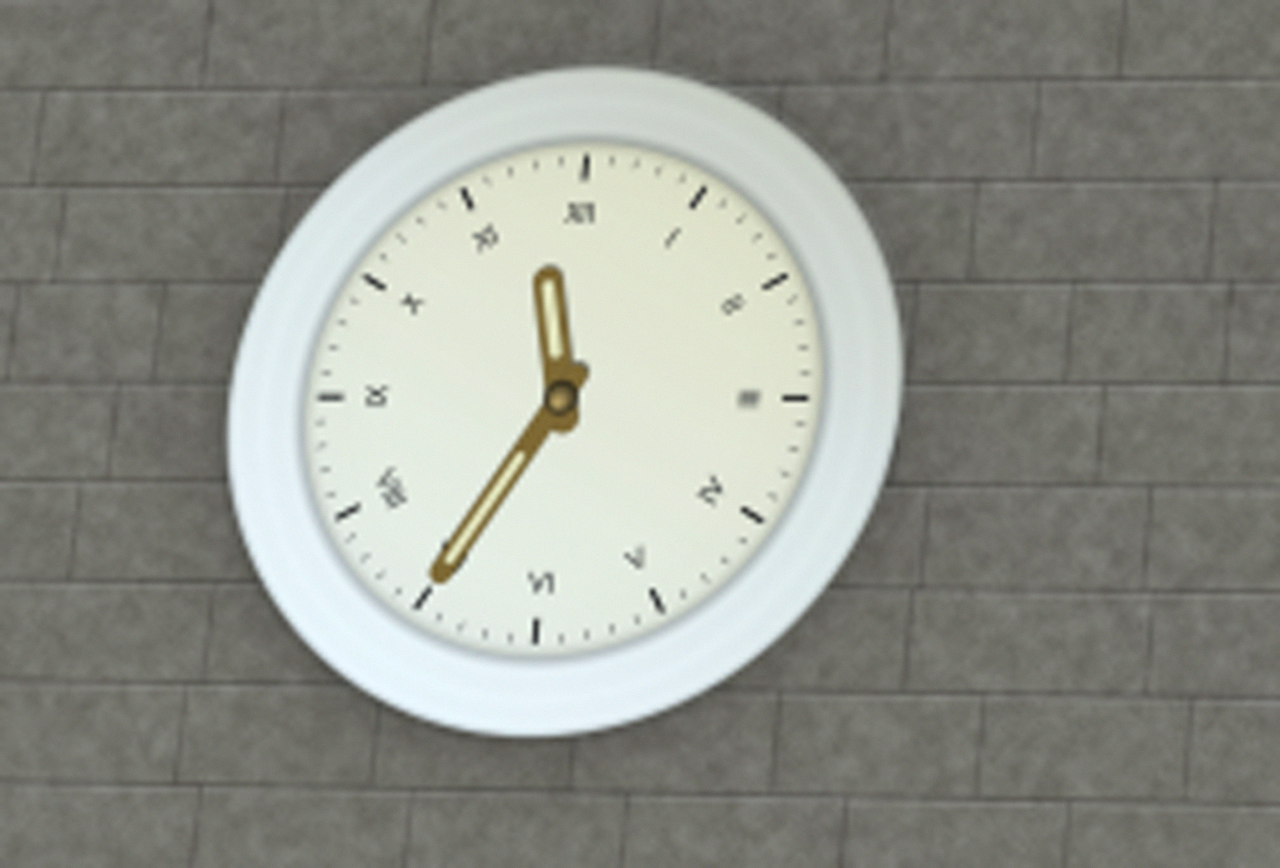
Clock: 11.35
